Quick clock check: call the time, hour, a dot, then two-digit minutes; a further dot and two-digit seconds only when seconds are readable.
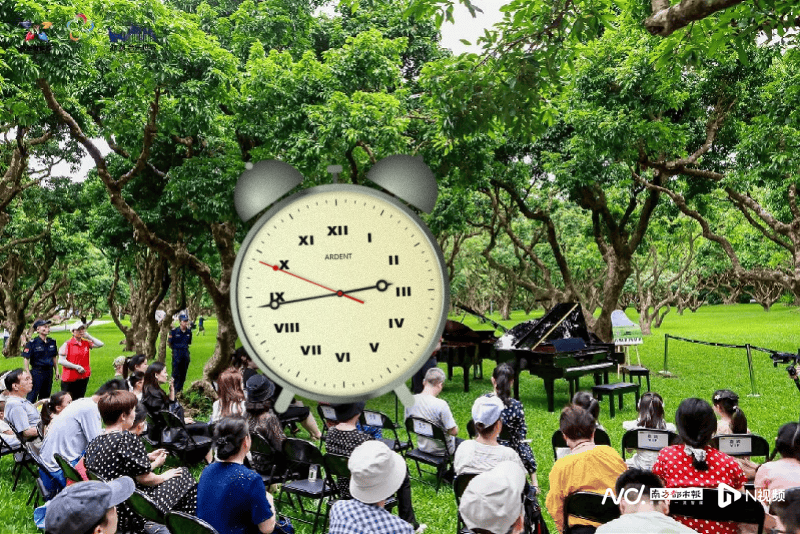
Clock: 2.43.49
